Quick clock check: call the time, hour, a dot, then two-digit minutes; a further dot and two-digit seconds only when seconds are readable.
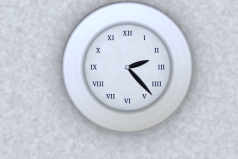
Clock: 2.23
